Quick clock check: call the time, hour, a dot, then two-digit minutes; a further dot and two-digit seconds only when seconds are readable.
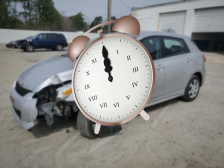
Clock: 12.00
